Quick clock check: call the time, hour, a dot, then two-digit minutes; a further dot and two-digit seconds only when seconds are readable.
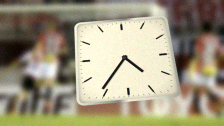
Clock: 4.36
